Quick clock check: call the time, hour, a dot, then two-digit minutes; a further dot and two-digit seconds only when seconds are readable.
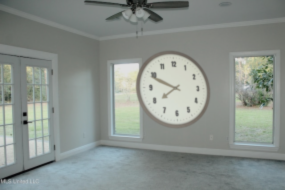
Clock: 7.49
